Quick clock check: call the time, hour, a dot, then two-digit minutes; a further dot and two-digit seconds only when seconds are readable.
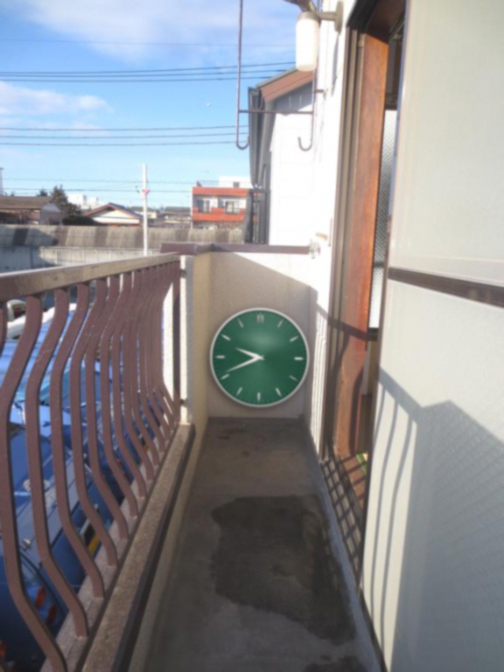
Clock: 9.41
